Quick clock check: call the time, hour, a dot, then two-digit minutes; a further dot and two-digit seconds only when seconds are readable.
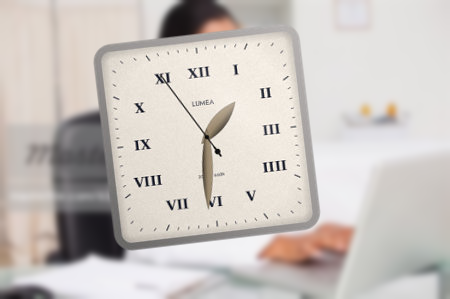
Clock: 1.30.55
